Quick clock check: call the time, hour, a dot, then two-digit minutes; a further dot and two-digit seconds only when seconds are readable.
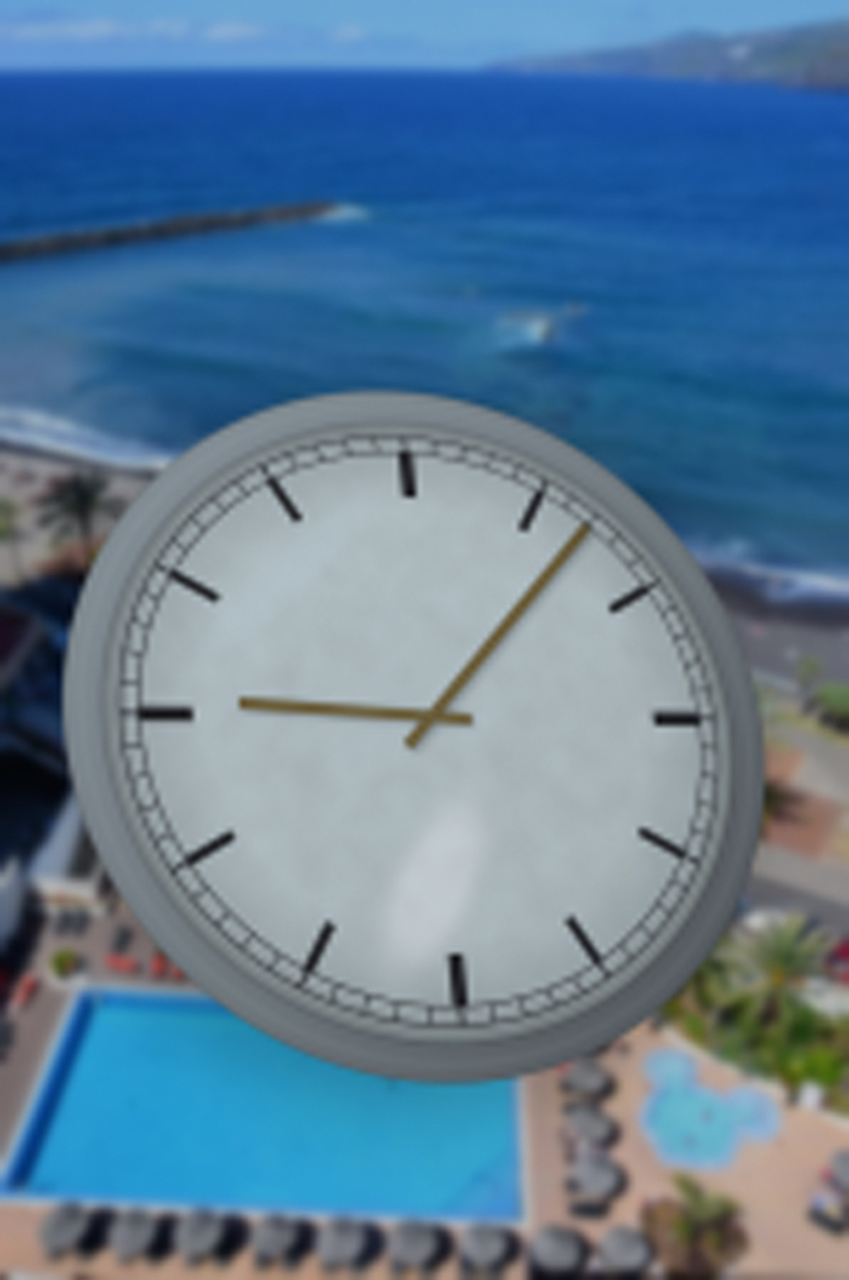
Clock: 9.07
